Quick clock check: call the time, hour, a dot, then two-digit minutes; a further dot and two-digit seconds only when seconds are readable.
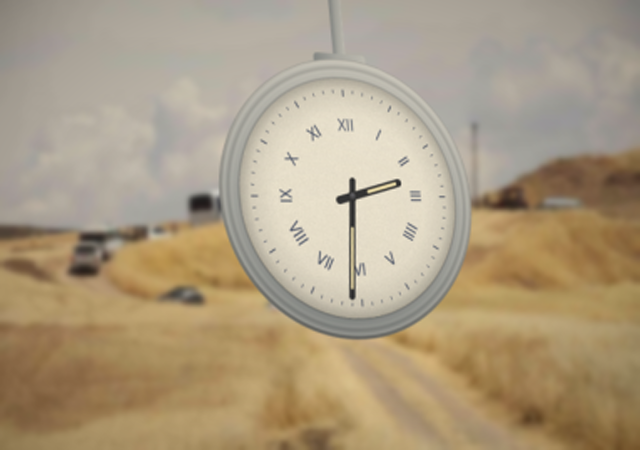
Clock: 2.31
